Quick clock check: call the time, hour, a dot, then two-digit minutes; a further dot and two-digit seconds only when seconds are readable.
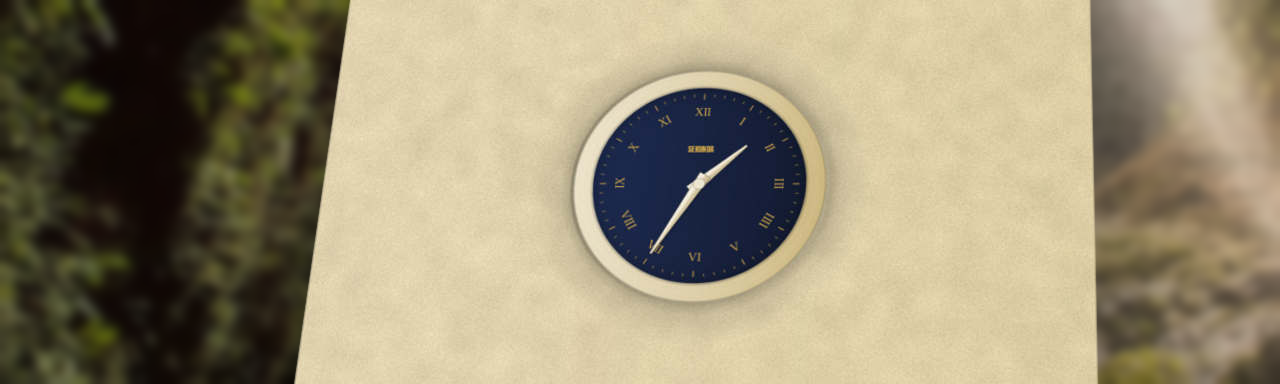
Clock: 1.35
